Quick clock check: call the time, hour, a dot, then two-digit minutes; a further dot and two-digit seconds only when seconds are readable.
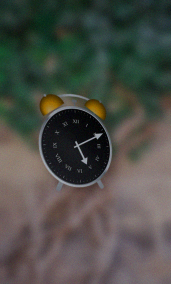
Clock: 5.11
